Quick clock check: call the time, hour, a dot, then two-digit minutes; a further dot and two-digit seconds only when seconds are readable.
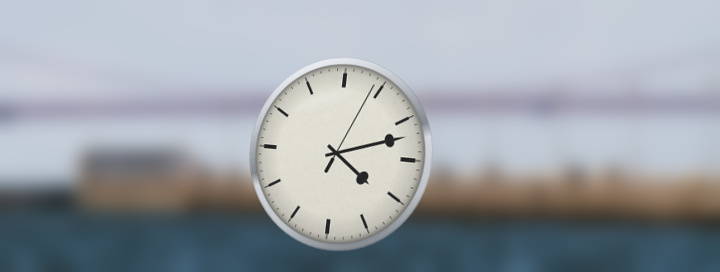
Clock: 4.12.04
